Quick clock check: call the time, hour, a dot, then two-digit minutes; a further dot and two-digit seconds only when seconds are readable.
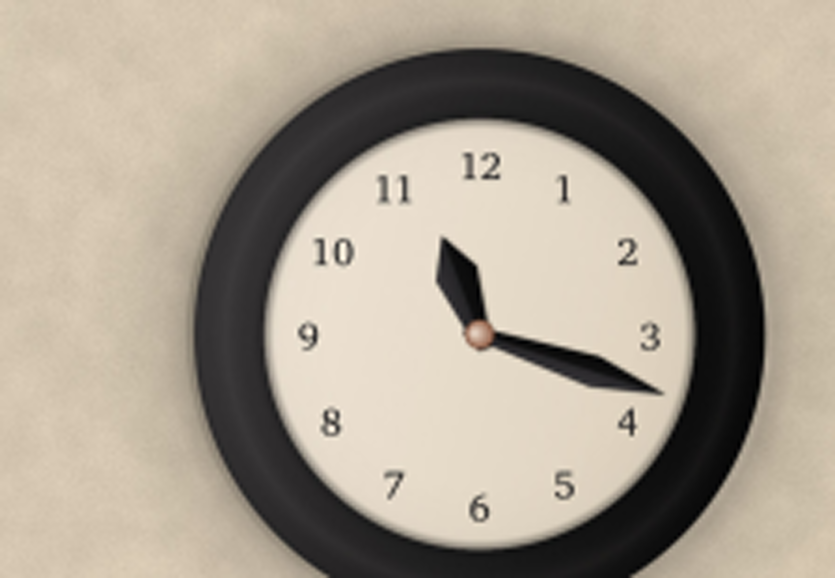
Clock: 11.18
